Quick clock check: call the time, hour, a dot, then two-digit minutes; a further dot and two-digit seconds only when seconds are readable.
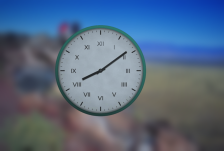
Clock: 8.09
